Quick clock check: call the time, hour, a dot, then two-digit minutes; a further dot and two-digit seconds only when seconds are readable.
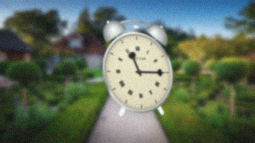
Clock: 11.15
